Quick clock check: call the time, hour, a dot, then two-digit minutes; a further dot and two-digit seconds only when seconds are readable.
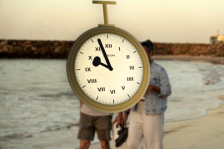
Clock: 9.57
